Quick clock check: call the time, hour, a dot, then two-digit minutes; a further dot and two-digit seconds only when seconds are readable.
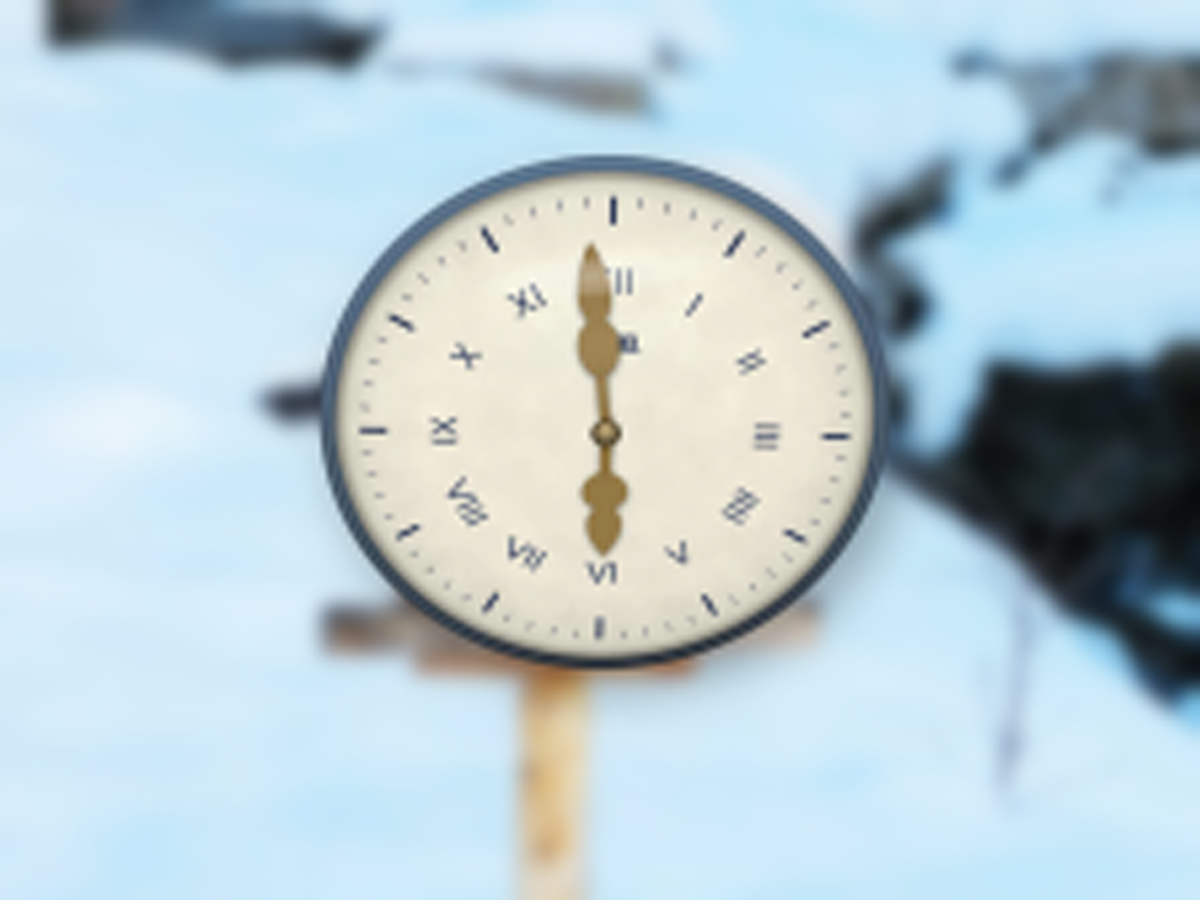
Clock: 5.59
